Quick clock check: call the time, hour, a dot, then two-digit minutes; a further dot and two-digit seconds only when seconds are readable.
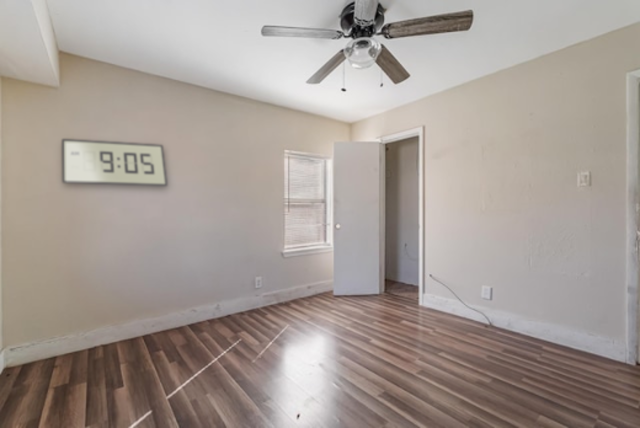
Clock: 9.05
